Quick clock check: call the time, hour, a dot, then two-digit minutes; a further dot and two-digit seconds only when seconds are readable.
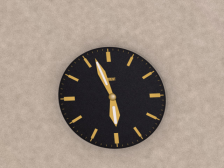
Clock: 5.57
